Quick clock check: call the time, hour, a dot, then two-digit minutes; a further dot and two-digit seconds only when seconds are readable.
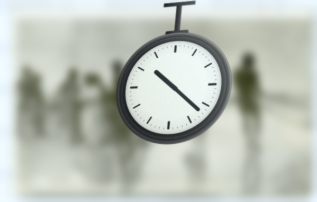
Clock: 10.22
